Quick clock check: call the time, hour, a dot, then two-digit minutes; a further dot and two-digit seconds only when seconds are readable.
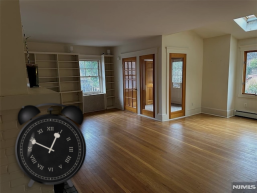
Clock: 12.49
